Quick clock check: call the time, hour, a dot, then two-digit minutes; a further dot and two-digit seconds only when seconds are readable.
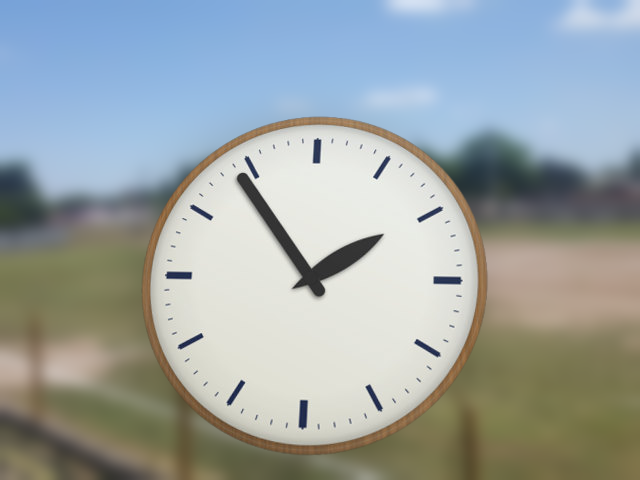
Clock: 1.54
